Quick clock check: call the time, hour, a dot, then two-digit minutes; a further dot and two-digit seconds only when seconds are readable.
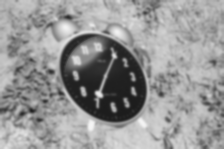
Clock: 7.06
